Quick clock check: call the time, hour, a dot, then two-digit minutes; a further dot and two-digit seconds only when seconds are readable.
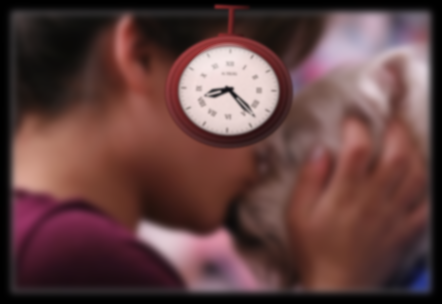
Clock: 8.23
